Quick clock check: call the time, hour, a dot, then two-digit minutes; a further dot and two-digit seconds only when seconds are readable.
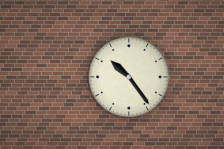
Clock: 10.24
